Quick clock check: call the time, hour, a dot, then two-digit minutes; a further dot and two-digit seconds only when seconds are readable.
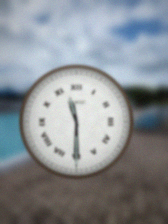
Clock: 11.30
